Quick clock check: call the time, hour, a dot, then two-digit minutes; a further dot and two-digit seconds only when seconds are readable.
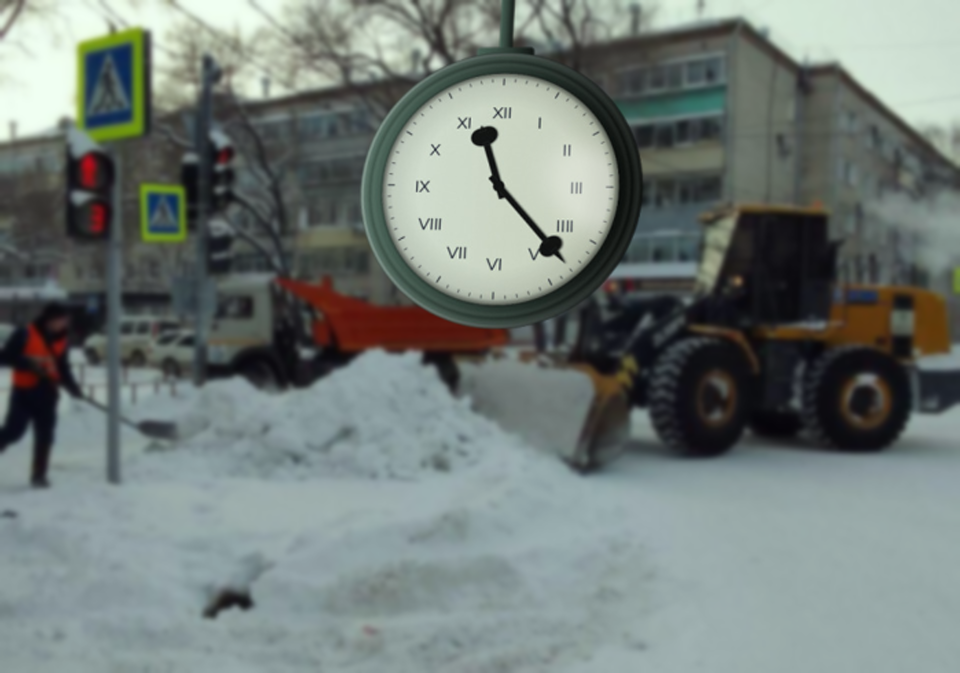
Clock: 11.23
